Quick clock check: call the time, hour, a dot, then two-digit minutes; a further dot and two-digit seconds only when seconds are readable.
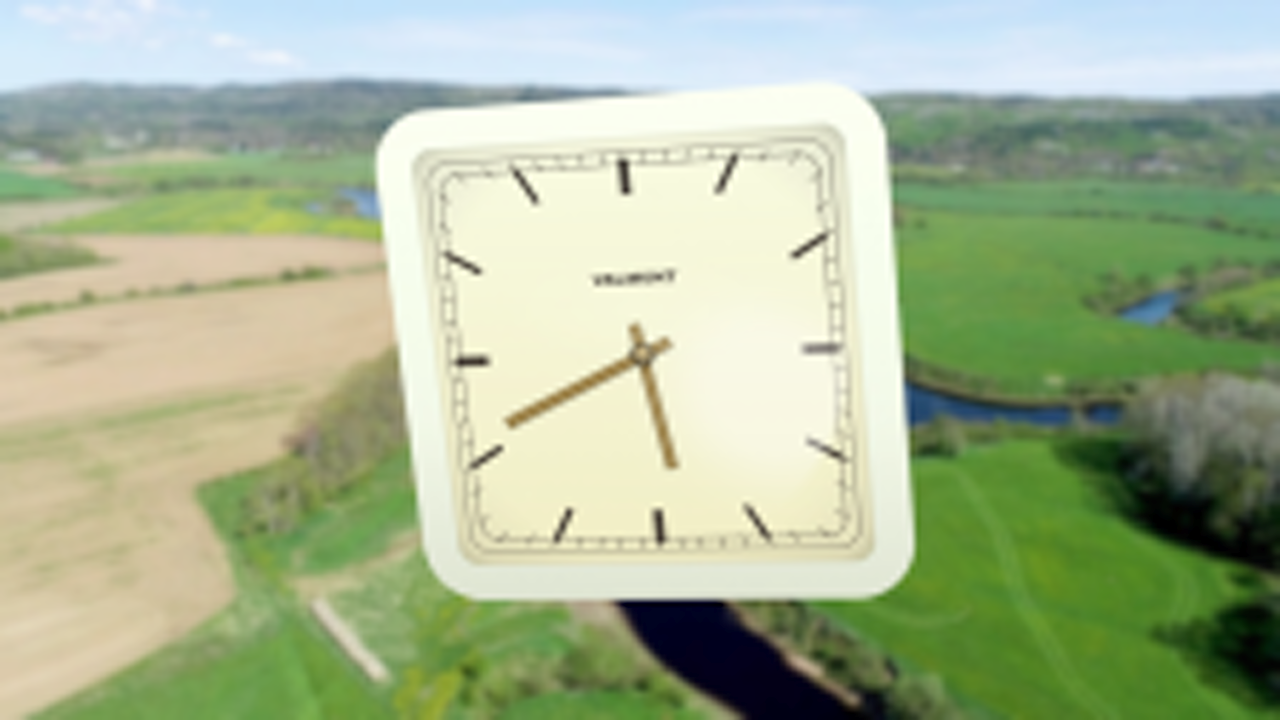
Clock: 5.41
